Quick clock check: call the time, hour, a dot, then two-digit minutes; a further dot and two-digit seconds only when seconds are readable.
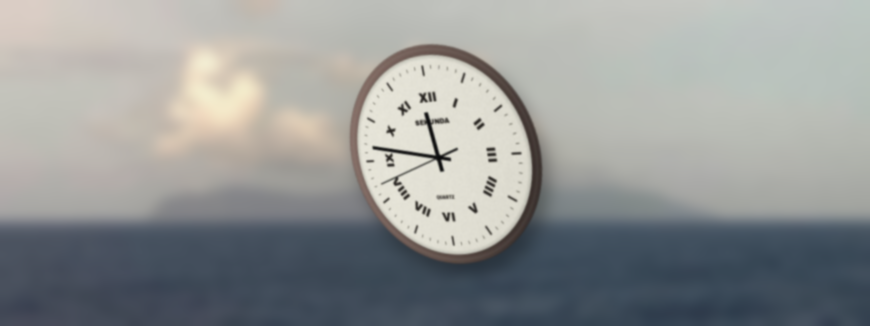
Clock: 11.46.42
